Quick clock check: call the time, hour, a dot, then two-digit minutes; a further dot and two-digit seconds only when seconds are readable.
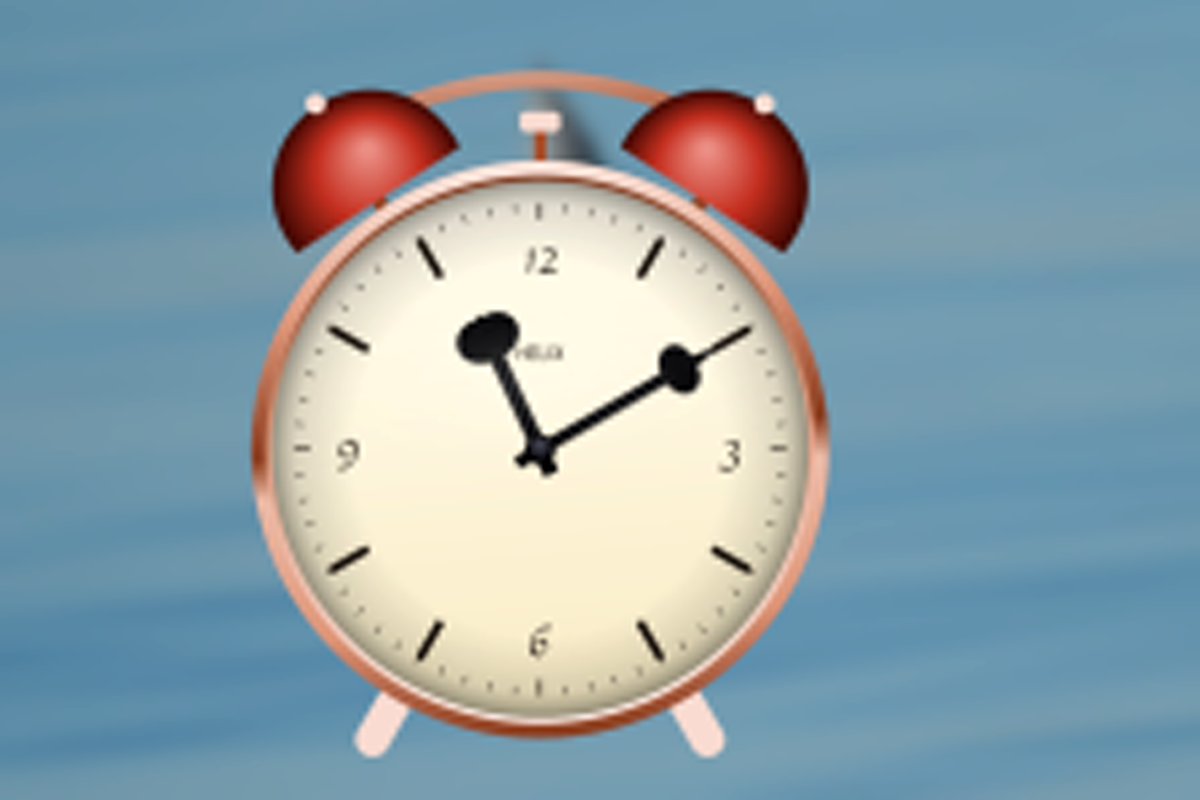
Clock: 11.10
